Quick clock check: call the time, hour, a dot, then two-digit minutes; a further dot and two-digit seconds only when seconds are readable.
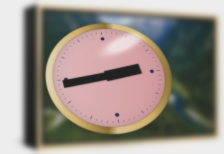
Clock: 2.44
